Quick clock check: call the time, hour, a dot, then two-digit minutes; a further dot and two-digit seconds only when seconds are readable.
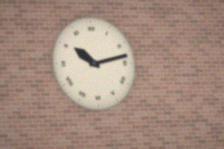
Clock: 10.13
